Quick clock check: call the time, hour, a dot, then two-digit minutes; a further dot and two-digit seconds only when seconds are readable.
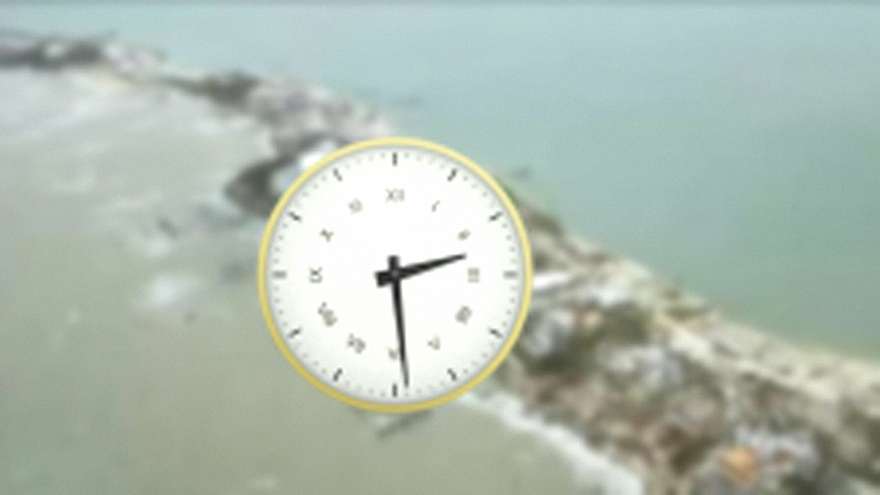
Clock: 2.29
